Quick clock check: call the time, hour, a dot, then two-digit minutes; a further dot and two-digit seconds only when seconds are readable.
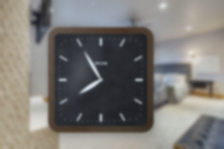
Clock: 7.55
